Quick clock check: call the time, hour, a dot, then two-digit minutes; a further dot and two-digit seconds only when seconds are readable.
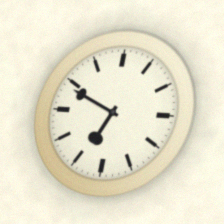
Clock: 6.49
